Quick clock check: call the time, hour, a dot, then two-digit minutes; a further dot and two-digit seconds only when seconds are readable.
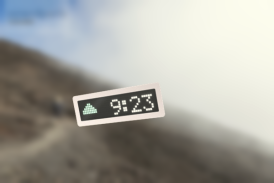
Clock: 9.23
